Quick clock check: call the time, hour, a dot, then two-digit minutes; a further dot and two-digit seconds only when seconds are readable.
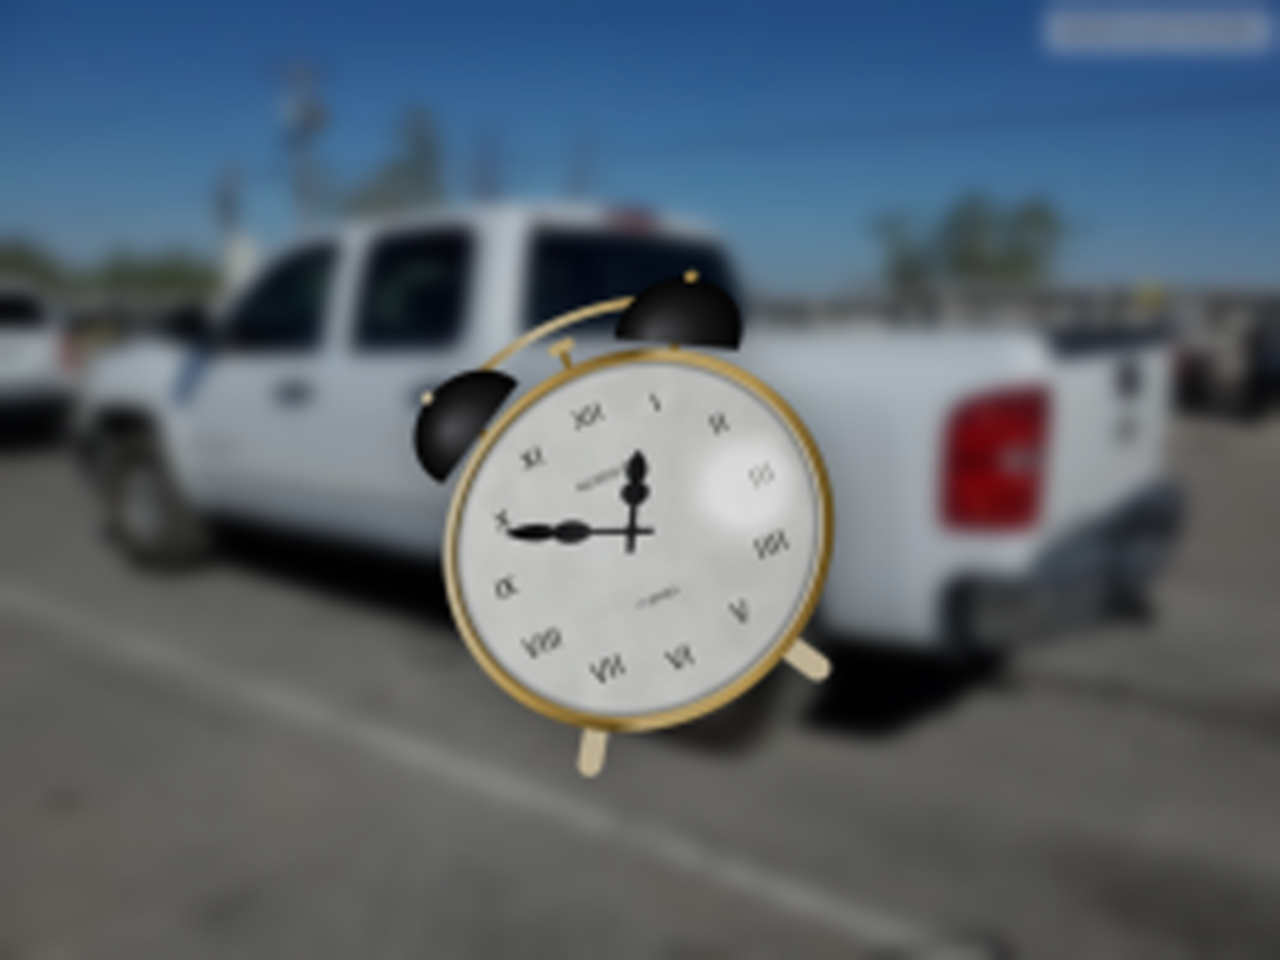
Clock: 12.49
